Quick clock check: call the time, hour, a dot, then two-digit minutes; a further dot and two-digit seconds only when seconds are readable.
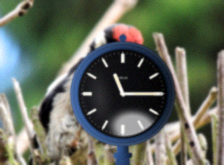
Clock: 11.15
